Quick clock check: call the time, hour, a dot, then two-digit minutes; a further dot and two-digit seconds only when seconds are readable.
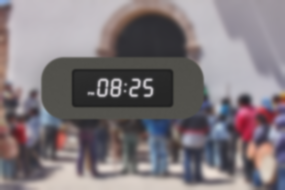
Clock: 8.25
